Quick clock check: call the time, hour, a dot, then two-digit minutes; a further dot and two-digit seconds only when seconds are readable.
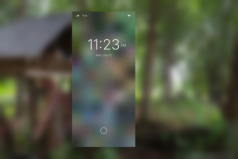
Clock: 11.23
